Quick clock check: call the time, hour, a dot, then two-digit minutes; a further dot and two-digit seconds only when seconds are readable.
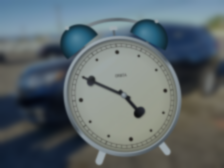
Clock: 4.50
